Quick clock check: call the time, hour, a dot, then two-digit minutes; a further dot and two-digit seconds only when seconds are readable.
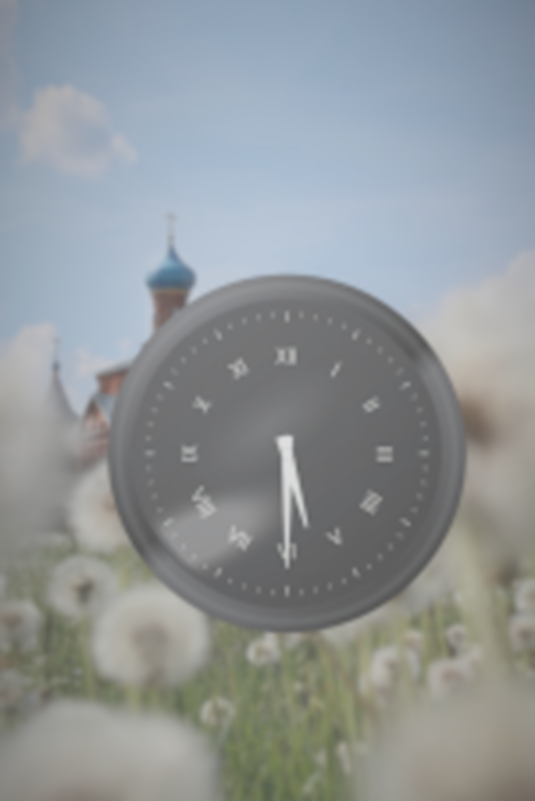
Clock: 5.30
